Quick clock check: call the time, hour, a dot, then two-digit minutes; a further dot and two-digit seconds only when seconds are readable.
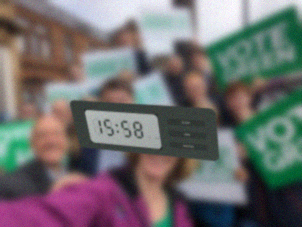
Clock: 15.58
